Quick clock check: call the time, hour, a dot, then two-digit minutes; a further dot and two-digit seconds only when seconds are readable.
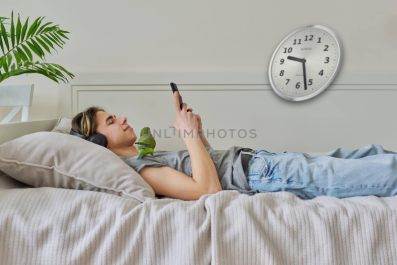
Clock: 9.27
